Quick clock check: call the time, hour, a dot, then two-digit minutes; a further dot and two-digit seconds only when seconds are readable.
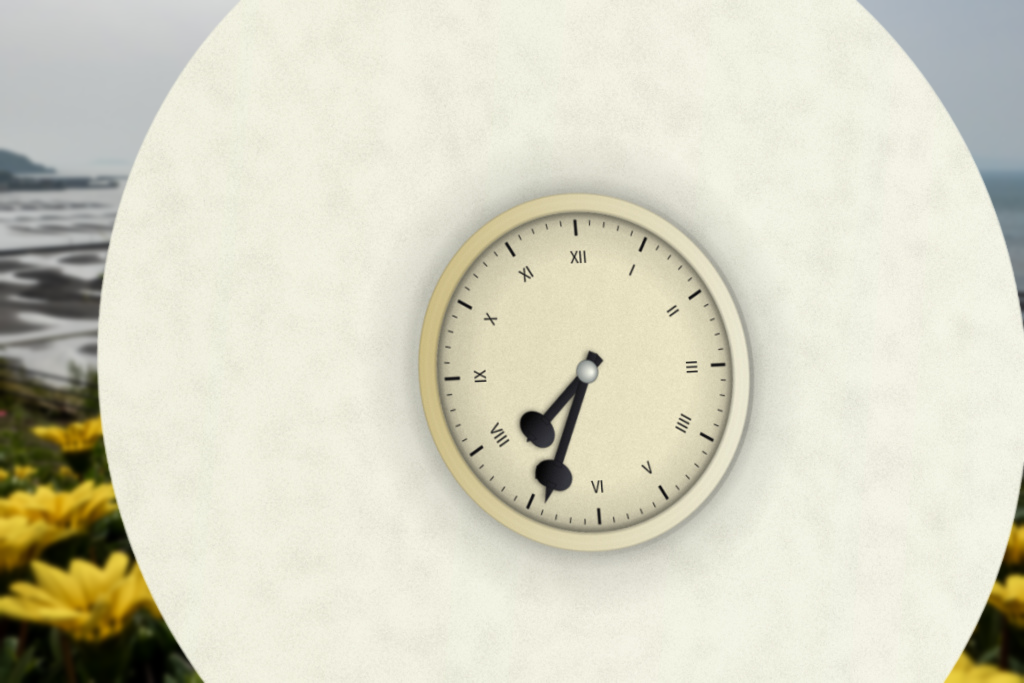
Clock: 7.34
